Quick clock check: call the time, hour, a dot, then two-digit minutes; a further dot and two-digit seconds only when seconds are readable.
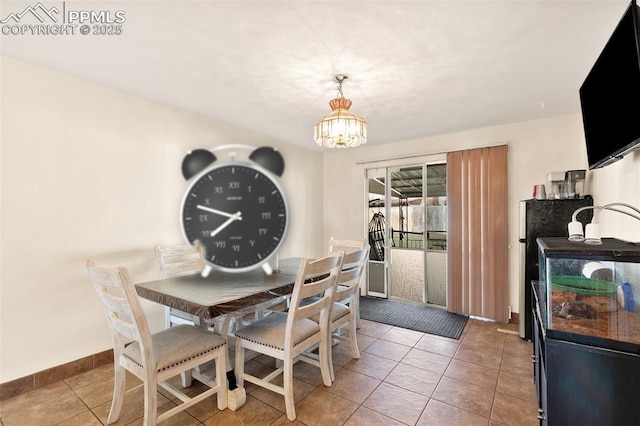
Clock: 7.48
